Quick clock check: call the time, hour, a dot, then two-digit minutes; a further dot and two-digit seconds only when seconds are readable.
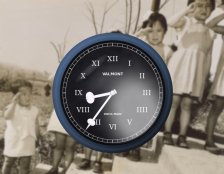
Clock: 8.36
